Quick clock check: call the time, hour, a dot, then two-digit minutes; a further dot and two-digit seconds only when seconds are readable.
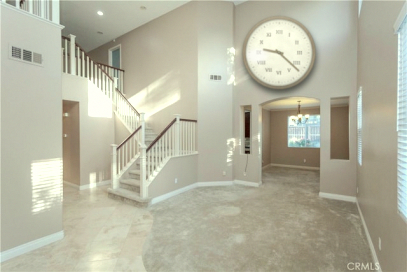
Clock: 9.22
